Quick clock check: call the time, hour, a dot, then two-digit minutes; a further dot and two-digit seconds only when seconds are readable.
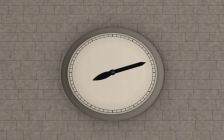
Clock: 8.12
